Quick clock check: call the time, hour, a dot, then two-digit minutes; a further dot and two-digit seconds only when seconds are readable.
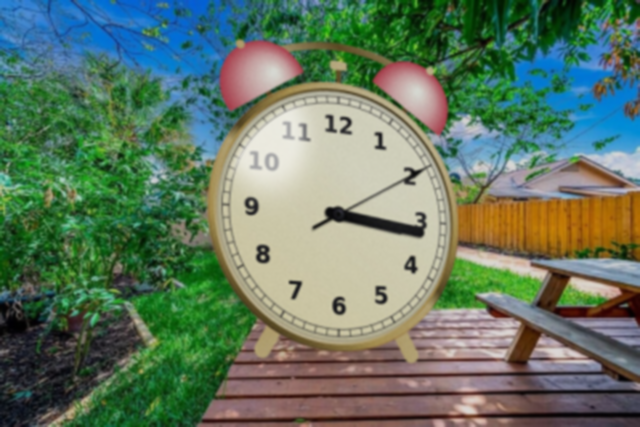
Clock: 3.16.10
